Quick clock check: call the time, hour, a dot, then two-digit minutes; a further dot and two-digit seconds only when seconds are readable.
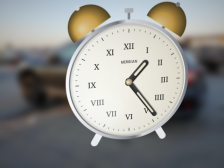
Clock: 1.24
